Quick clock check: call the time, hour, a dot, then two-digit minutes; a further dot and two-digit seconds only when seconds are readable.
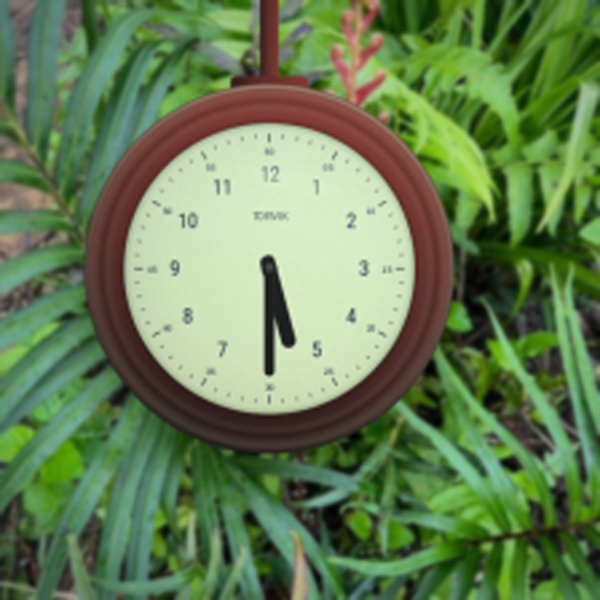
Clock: 5.30
